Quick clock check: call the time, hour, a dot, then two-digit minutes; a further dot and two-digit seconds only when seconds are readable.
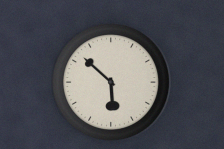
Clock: 5.52
